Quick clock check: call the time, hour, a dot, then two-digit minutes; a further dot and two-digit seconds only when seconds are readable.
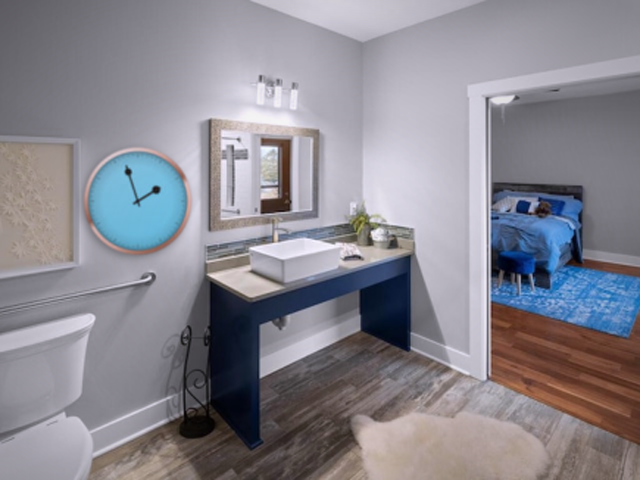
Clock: 1.57
